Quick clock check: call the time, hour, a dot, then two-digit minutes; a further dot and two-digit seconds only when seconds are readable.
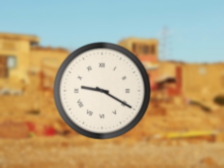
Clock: 9.20
